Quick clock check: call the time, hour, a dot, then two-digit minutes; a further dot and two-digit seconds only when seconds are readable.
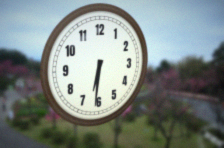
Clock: 6.31
